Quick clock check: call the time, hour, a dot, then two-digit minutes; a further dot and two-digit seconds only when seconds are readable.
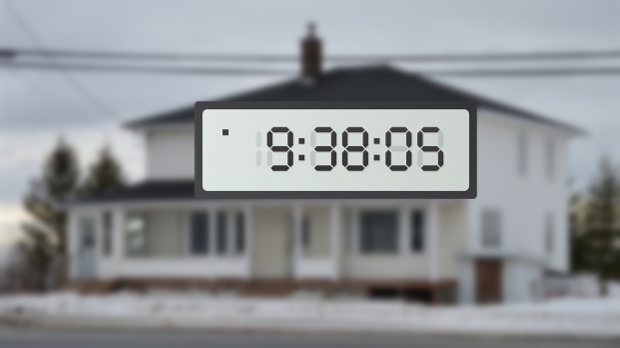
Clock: 9.38.05
